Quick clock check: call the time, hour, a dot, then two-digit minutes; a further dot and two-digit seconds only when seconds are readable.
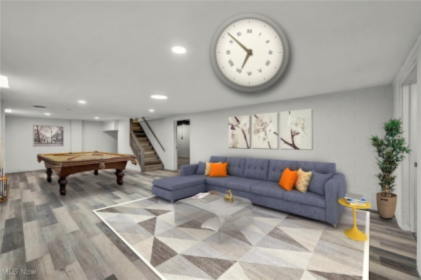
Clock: 6.52
